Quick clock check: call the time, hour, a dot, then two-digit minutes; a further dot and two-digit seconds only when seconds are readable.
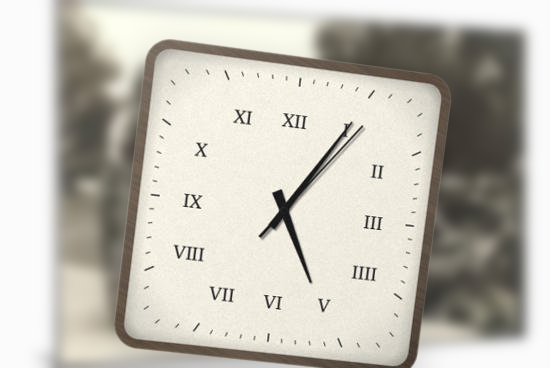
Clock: 5.05.06
